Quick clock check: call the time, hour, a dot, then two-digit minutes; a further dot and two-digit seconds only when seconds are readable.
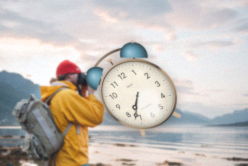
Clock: 7.37
